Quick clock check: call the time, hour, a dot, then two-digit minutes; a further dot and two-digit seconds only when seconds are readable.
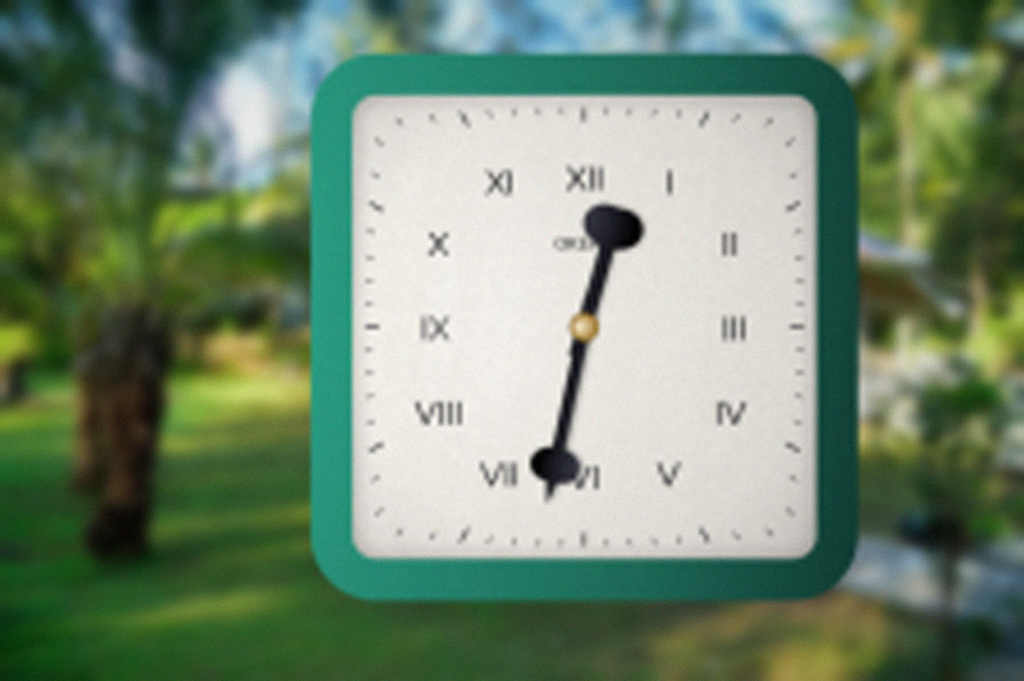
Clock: 12.32
